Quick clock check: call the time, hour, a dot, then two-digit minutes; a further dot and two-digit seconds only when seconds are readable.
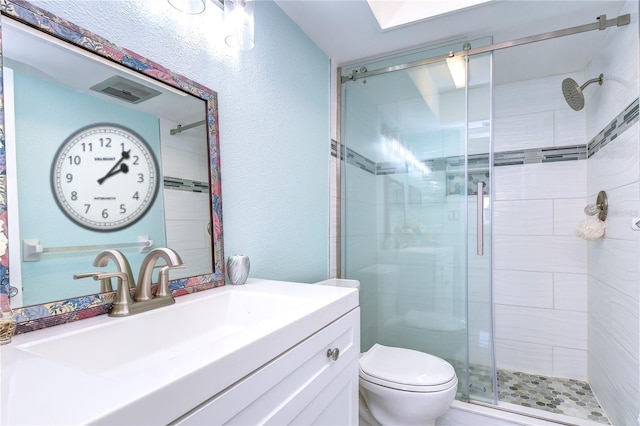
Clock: 2.07
